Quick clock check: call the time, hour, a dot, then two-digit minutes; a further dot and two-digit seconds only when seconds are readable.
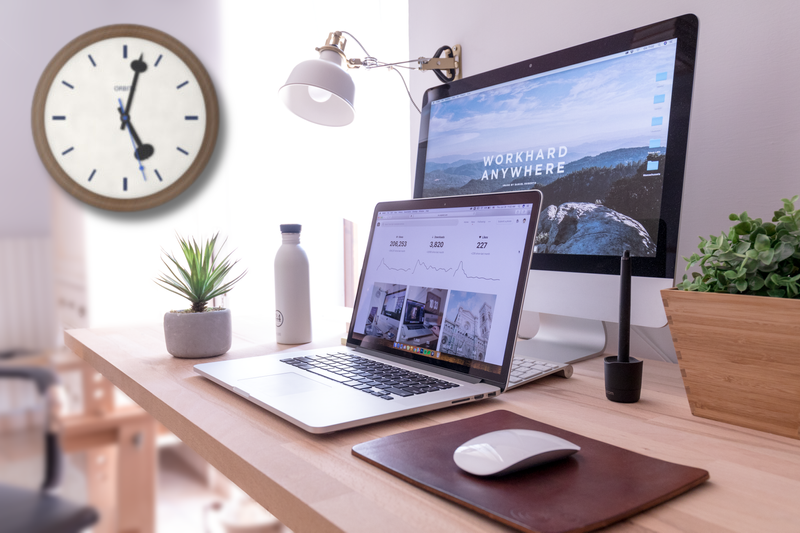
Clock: 5.02.27
